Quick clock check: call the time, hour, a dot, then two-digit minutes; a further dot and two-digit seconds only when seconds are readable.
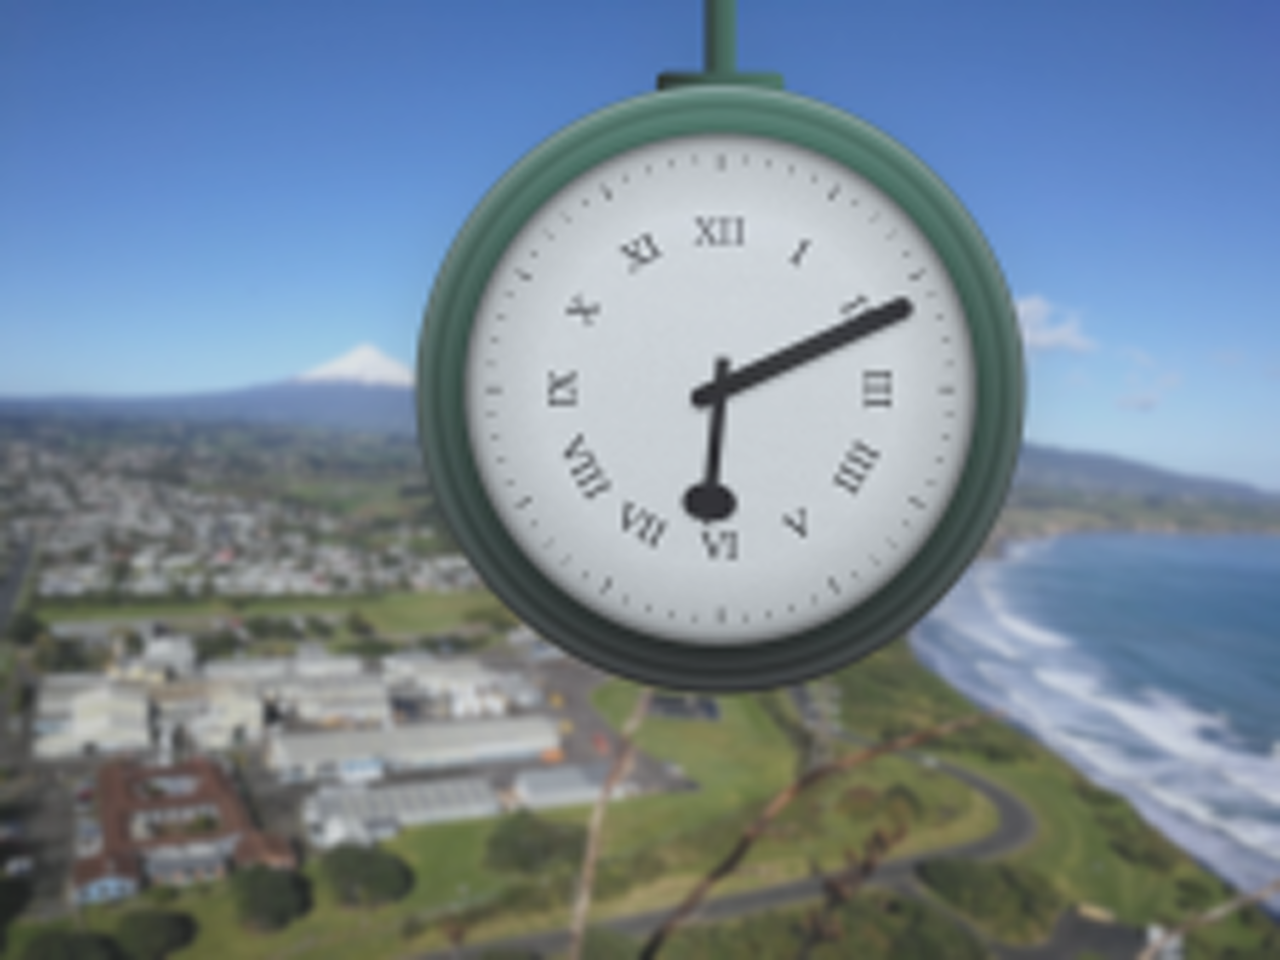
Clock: 6.11
